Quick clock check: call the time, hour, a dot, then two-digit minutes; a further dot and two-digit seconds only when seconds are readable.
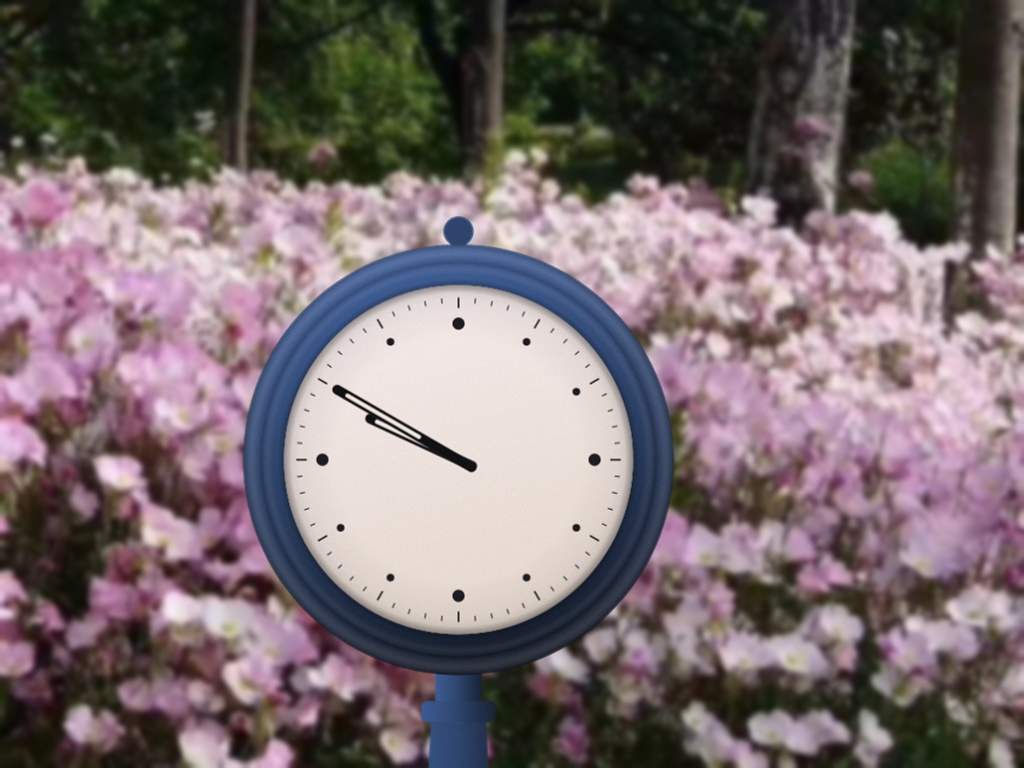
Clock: 9.50
